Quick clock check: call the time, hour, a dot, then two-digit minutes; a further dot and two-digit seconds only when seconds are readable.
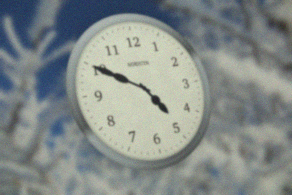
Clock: 4.50
